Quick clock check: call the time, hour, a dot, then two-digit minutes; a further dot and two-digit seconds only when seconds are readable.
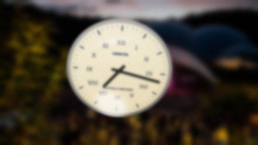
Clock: 7.17
